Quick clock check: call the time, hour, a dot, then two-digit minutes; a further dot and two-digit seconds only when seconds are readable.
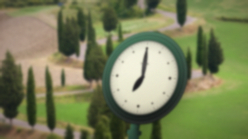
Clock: 7.00
